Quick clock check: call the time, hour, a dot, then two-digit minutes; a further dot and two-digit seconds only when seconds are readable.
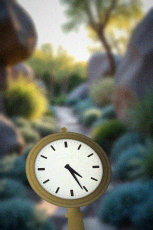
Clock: 4.26
